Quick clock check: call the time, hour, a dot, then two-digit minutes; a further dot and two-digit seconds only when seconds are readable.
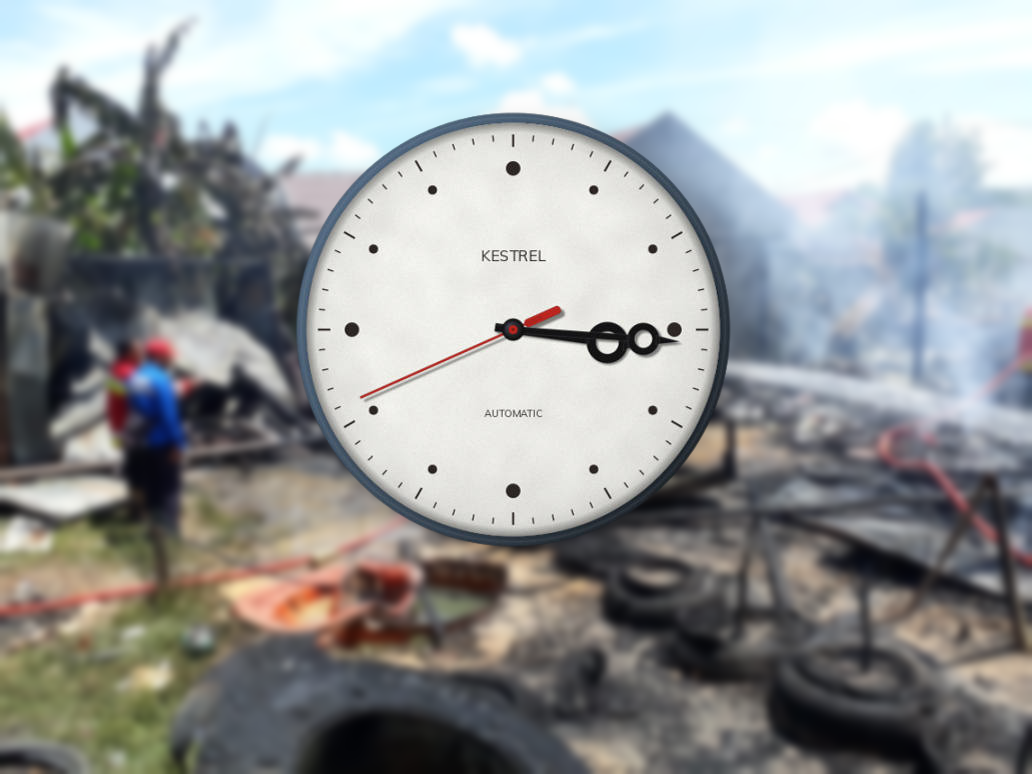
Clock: 3.15.41
